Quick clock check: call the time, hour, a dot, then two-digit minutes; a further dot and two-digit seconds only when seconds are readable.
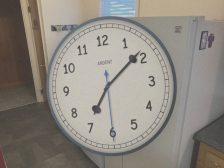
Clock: 7.08.30
